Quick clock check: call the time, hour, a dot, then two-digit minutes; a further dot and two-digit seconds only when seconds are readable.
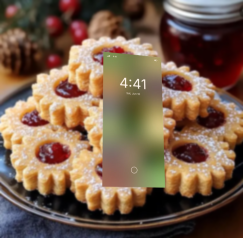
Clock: 4.41
